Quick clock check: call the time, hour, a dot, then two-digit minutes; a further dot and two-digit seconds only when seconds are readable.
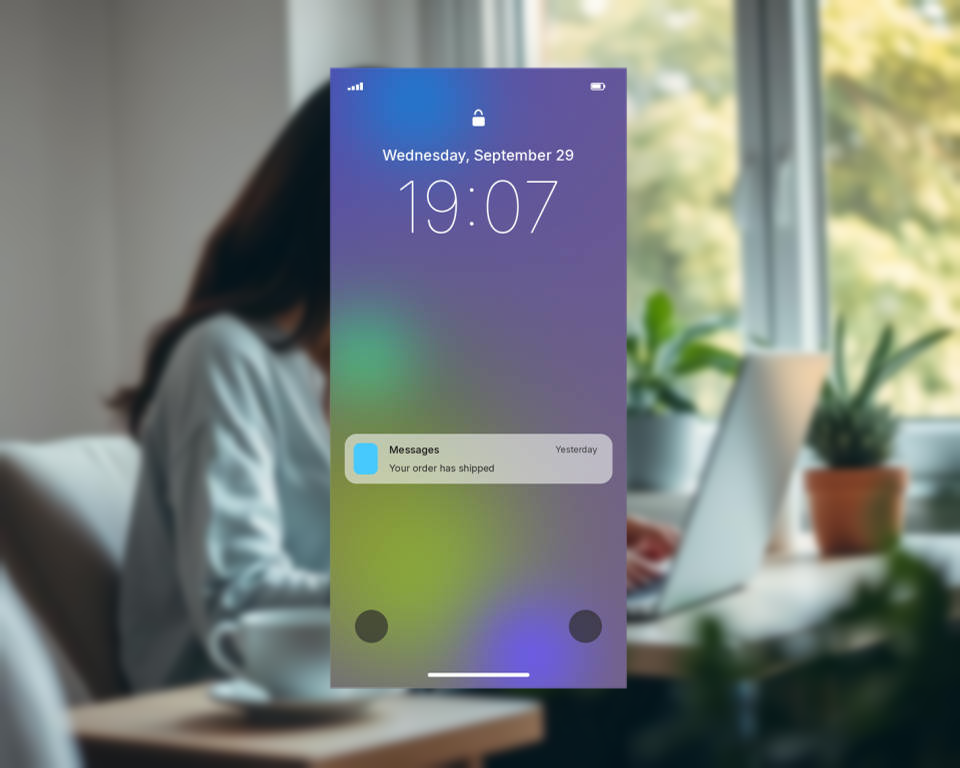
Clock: 19.07
